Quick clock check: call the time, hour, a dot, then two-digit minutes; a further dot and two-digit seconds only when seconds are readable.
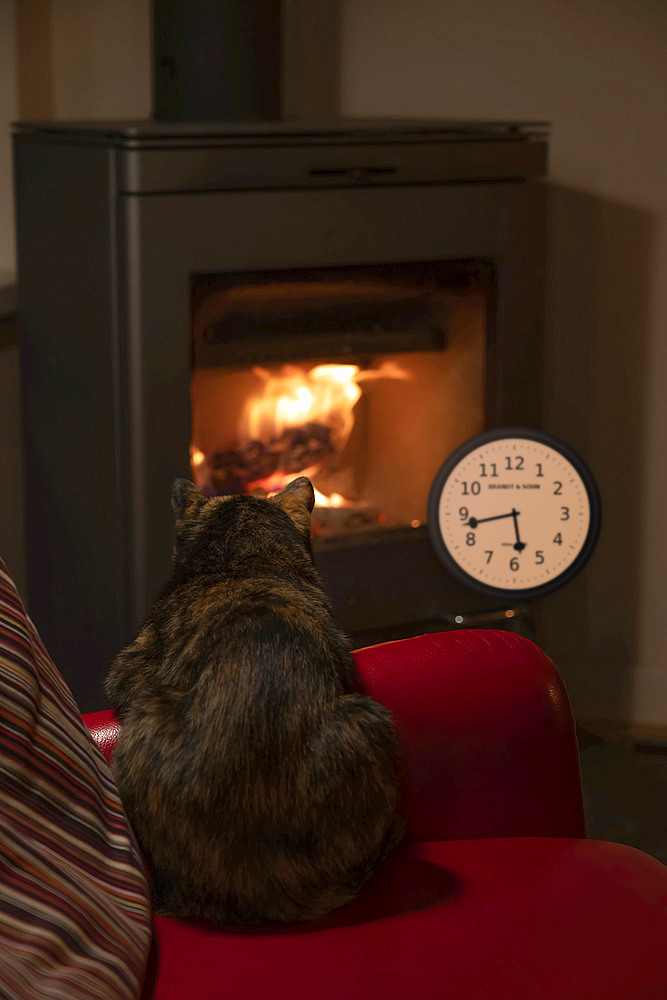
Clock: 5.43
